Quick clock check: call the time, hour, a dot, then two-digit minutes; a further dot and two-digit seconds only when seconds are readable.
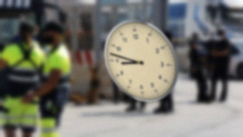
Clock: 8.47
